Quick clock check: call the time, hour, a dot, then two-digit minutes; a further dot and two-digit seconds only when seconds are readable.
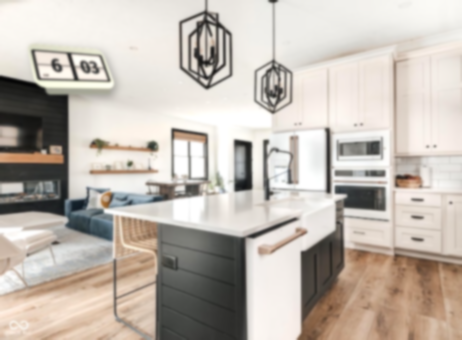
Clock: 6.03
